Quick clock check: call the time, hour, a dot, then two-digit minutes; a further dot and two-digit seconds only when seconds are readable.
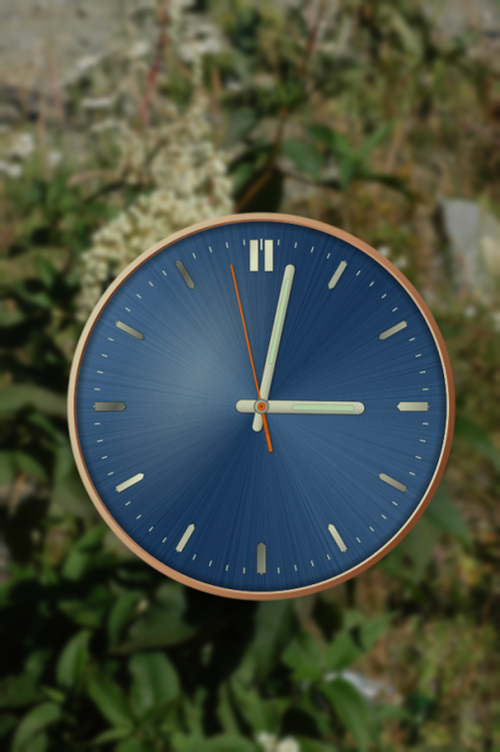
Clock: 3.01.58
